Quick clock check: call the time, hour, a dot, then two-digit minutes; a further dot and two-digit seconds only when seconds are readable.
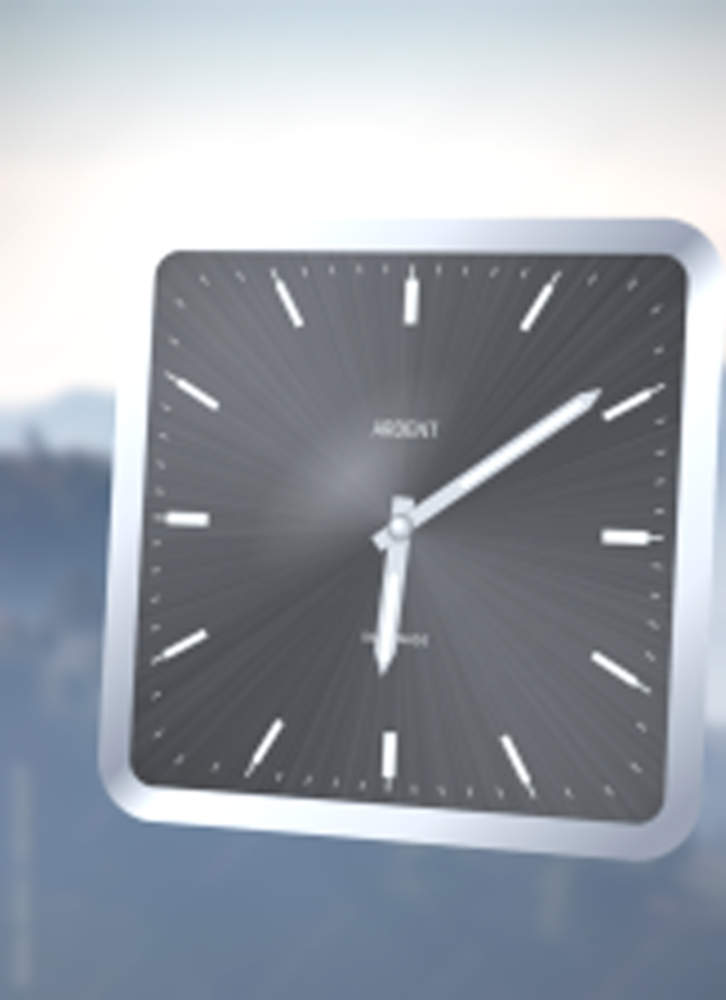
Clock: 6.09
